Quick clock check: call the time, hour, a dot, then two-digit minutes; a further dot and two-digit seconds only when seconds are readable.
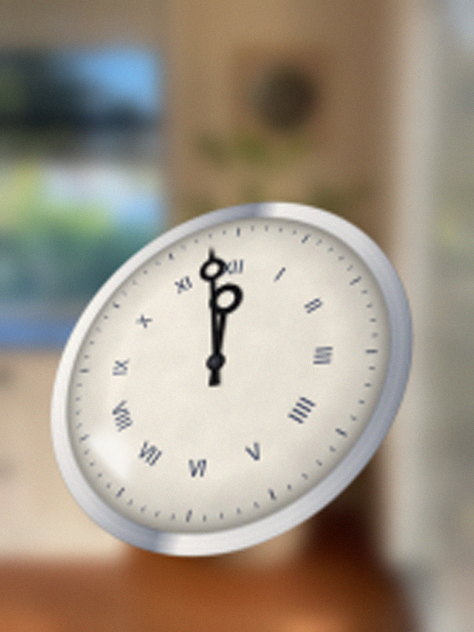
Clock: 11.58
